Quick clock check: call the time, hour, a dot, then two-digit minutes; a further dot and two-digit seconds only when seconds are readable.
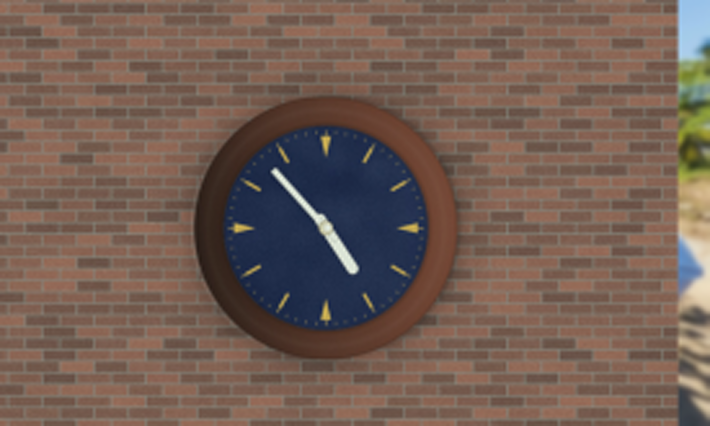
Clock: 4.53
